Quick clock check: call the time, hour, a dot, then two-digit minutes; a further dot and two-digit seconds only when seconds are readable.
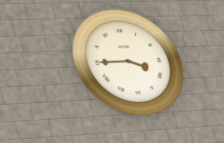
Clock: 3.45
